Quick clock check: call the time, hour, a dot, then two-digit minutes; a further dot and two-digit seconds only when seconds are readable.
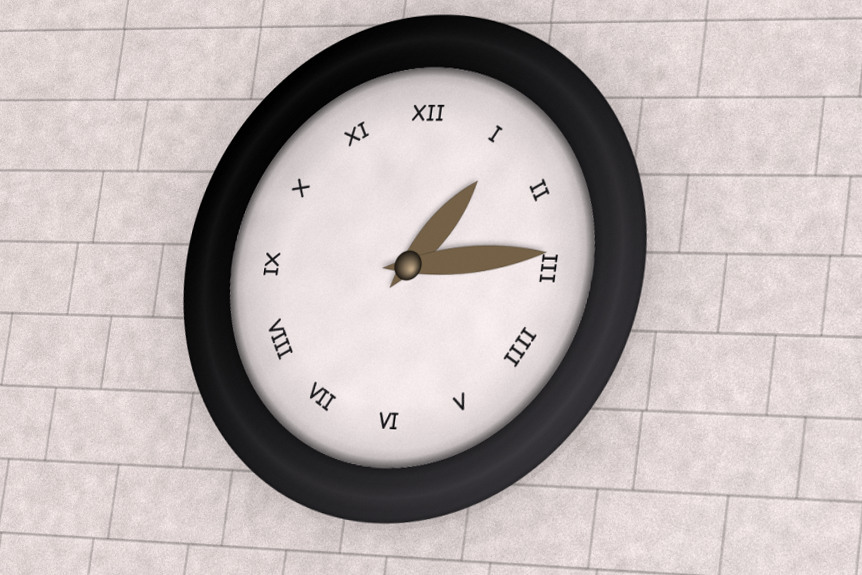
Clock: 1.14
